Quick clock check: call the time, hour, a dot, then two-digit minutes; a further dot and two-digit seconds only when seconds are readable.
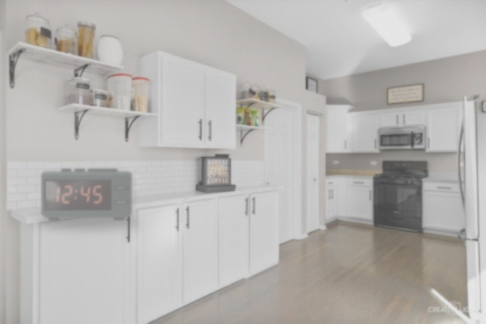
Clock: 12.45
